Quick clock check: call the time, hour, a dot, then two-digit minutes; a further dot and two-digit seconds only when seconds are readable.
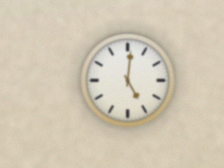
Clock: 5.01
